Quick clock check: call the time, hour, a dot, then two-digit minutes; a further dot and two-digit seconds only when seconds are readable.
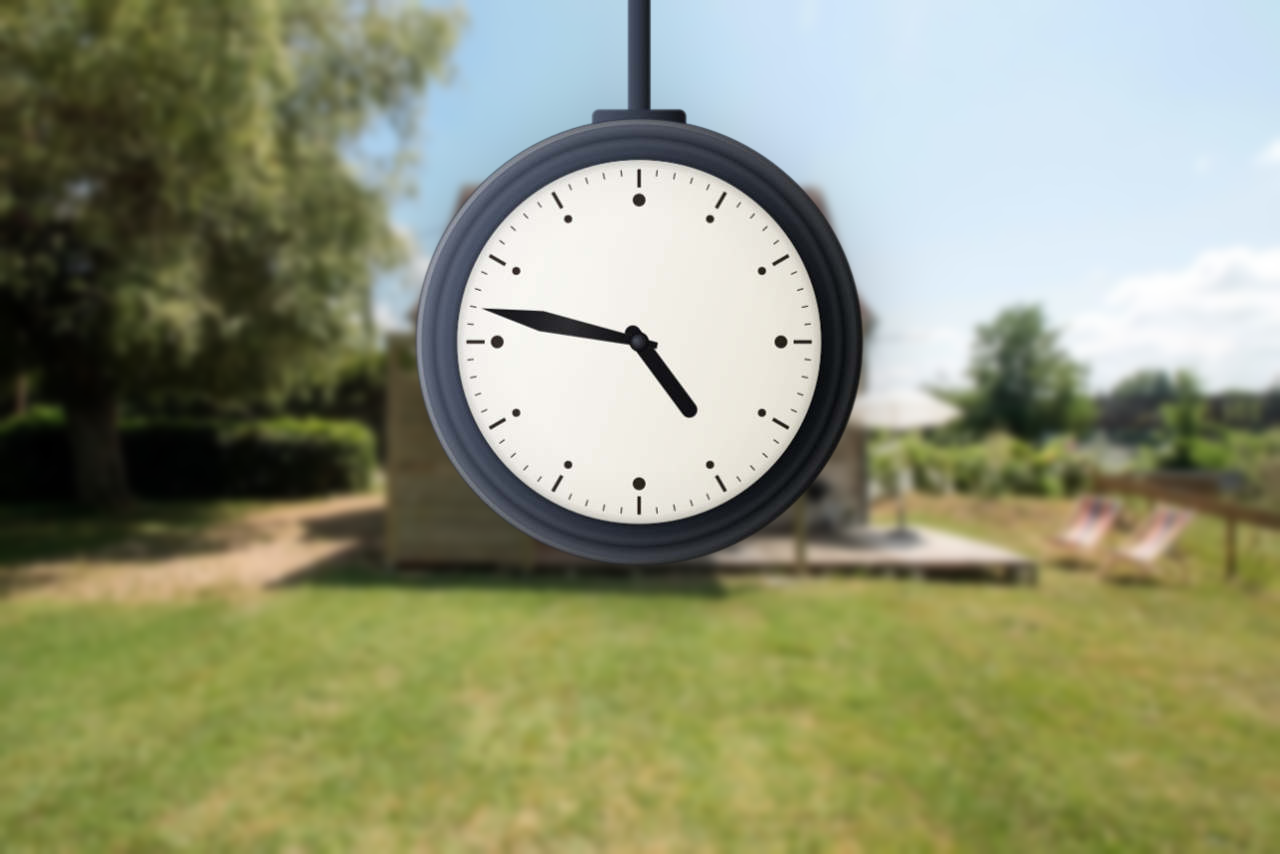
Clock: 4.47
